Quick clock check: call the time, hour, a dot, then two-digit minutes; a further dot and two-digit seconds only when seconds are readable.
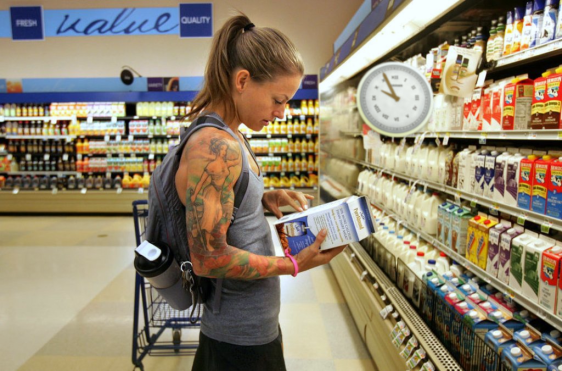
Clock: 9.56
